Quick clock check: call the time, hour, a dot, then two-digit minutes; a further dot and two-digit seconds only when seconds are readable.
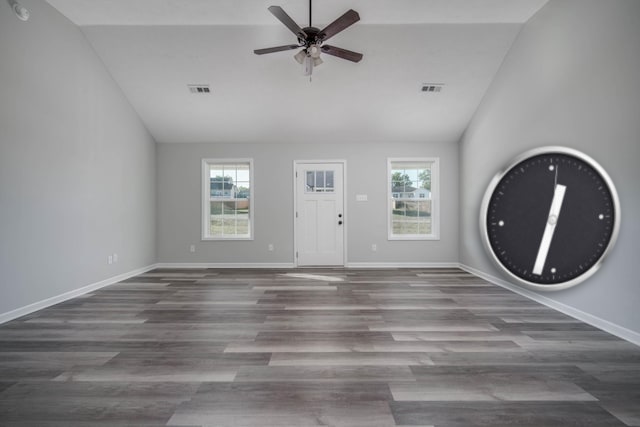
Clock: 12.33.01
